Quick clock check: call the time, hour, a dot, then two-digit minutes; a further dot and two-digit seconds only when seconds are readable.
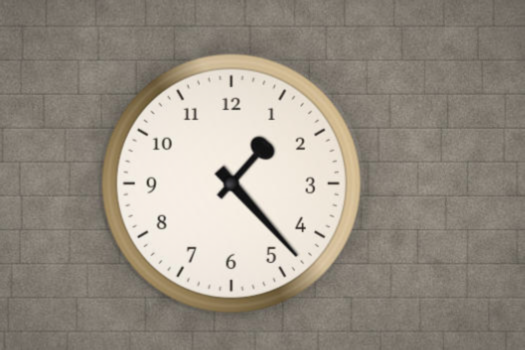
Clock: 1.23
